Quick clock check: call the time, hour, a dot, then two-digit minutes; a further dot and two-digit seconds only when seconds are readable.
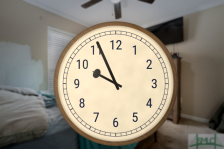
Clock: 9.56
